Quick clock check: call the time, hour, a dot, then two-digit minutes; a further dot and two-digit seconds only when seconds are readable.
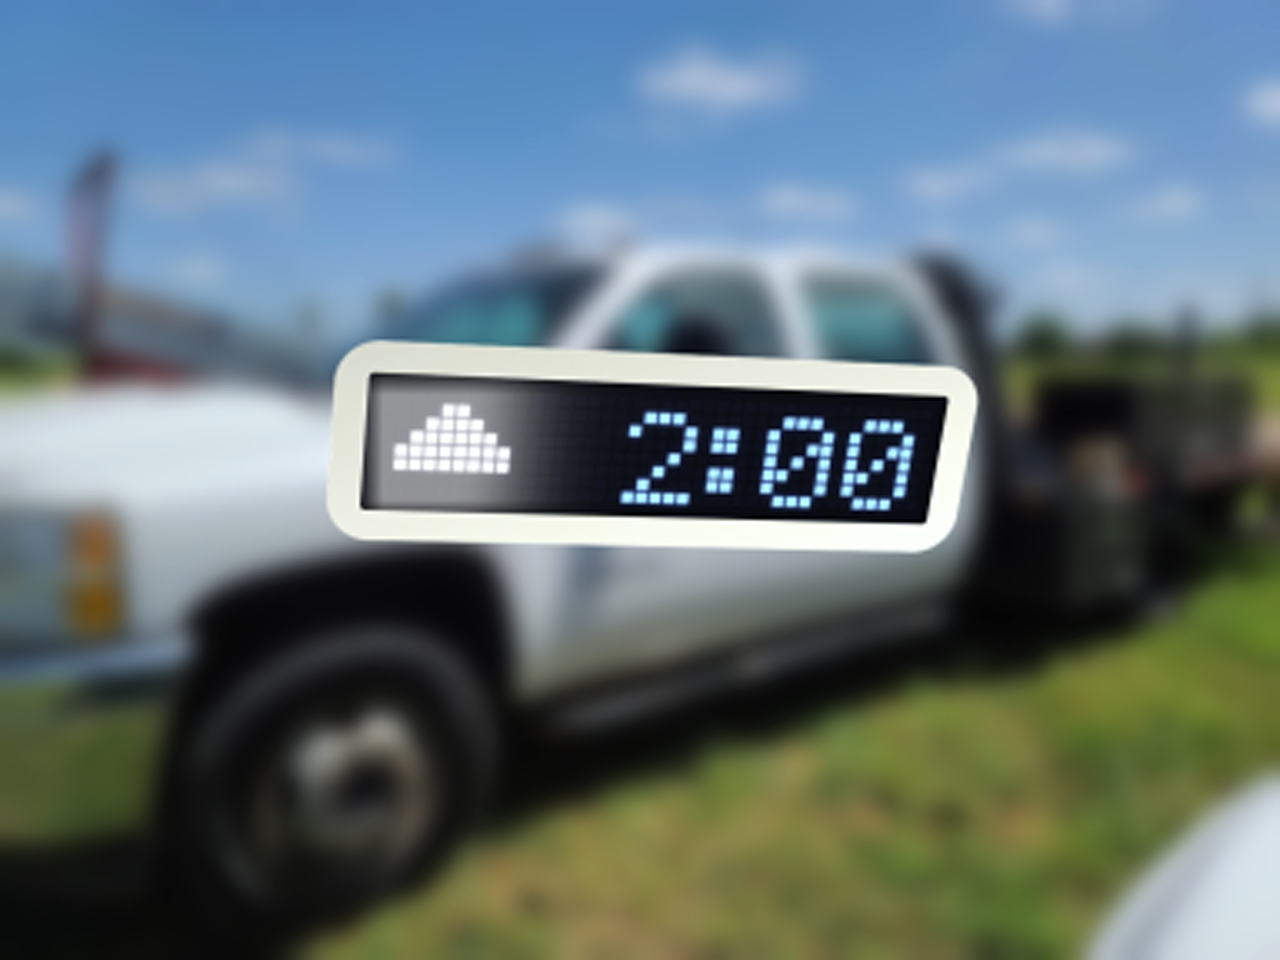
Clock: 2.00
